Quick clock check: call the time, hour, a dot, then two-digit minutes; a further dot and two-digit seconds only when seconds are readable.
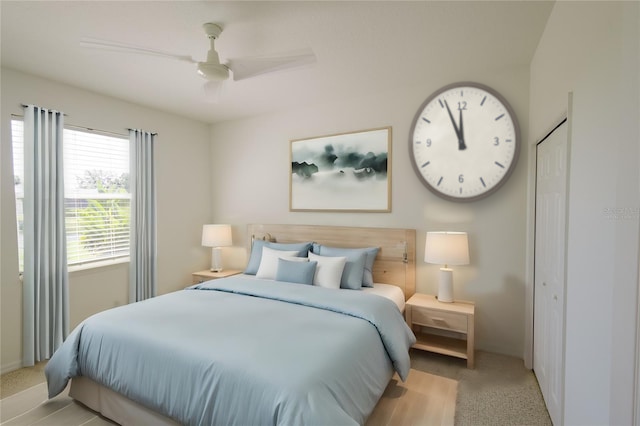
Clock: 11.56
